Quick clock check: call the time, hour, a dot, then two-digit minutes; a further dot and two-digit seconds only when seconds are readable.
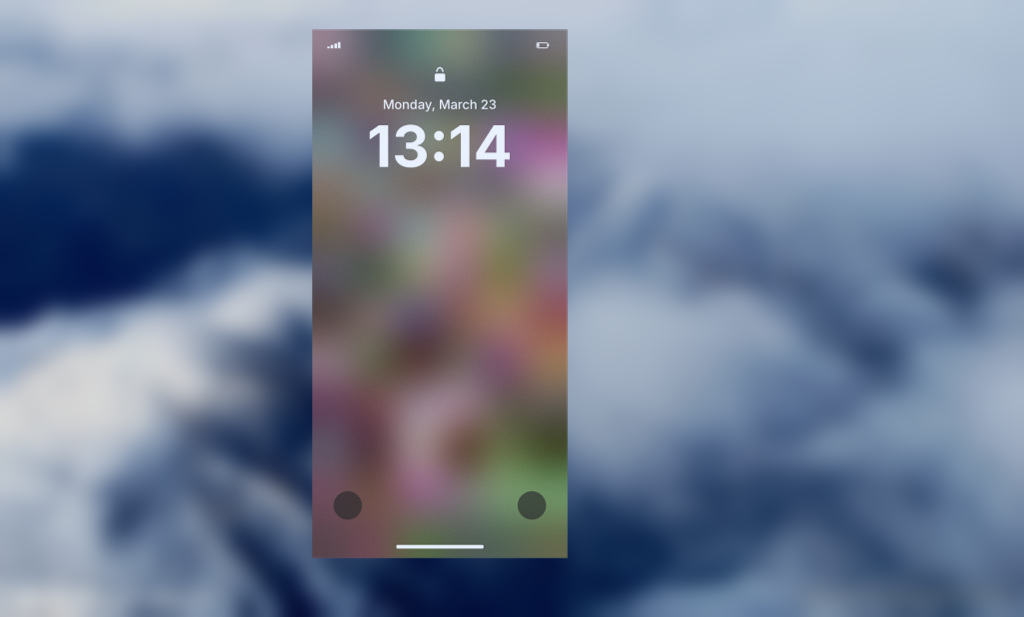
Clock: 13.14
